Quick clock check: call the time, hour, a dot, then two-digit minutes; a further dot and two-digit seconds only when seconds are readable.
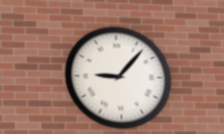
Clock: 9.07
